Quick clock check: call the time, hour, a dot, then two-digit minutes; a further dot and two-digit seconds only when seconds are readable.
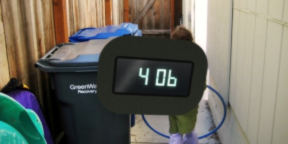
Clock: 4.06
